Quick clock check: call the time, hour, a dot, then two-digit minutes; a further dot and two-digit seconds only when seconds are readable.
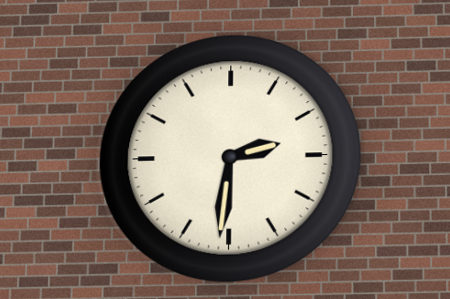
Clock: 2.31
